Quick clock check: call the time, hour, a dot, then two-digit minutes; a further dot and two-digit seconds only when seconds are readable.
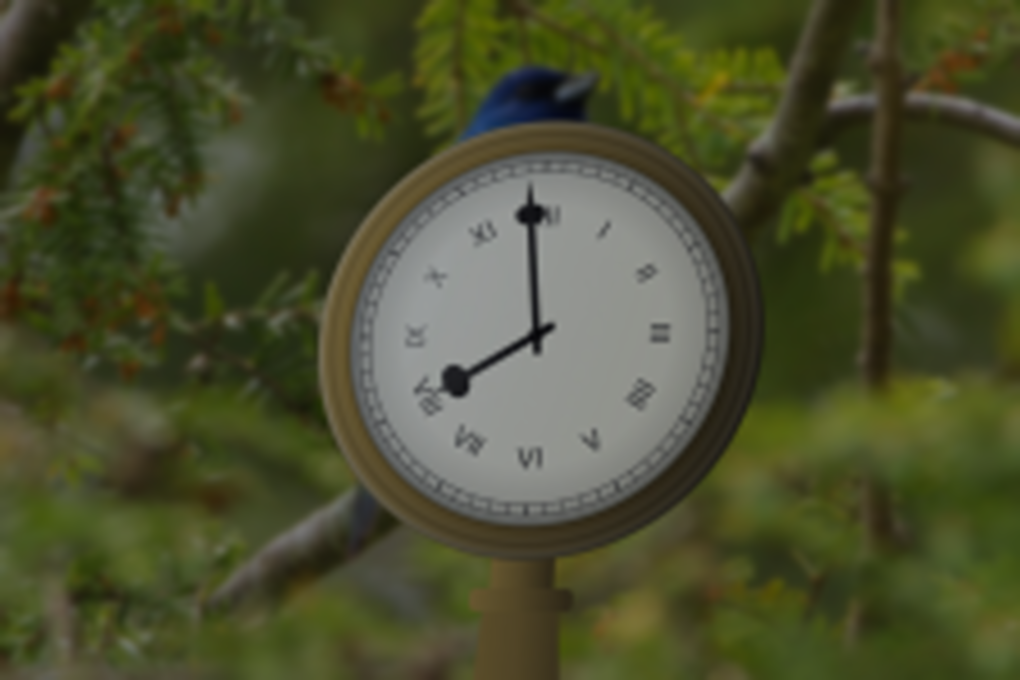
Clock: 7.59
